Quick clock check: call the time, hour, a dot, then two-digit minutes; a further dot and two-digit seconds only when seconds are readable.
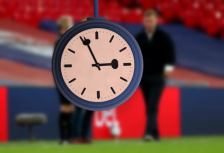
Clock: 2.56
